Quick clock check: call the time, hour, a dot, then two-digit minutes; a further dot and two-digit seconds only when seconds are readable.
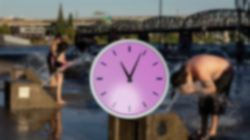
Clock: 11.04
